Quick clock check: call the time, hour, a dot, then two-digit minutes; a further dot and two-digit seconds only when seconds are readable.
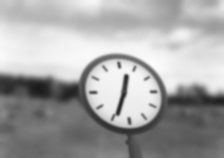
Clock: 12.34
